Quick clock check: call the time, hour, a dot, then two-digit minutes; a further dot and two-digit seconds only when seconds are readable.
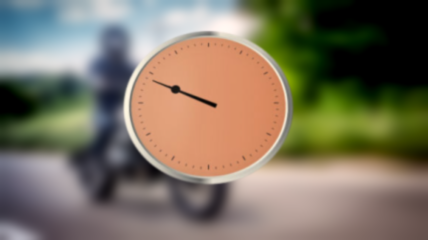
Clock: 9.49
